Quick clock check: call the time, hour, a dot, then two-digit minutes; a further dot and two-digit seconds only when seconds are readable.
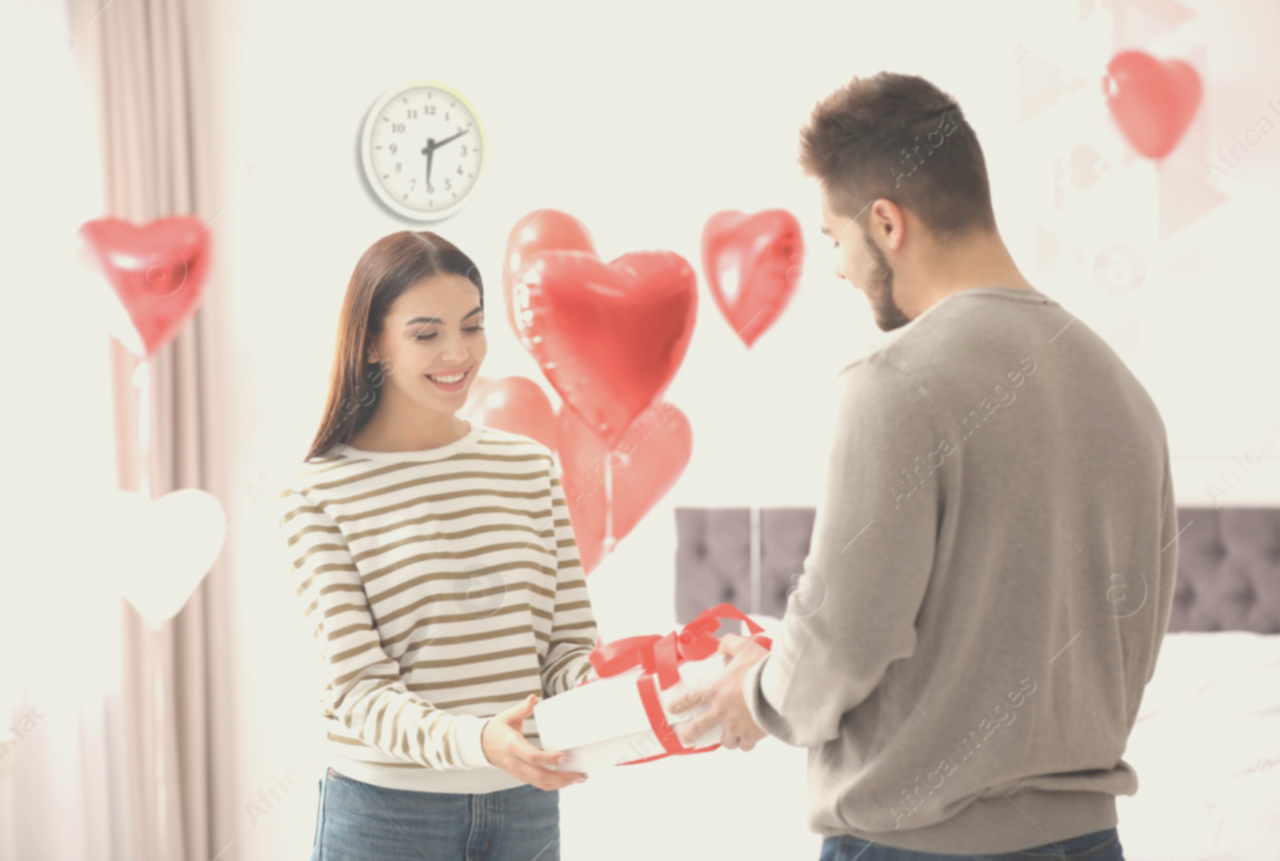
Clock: 6.11
